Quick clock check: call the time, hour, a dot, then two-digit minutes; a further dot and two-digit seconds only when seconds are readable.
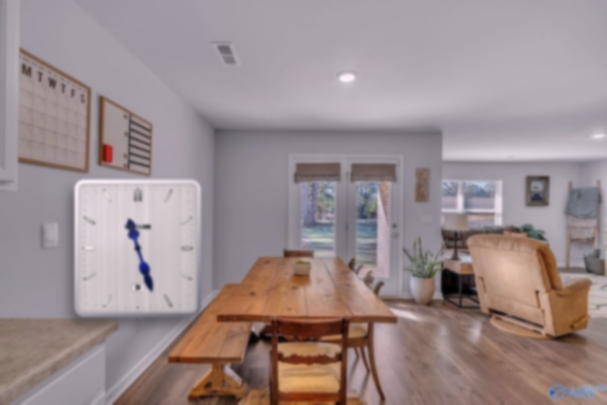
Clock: 11.27
